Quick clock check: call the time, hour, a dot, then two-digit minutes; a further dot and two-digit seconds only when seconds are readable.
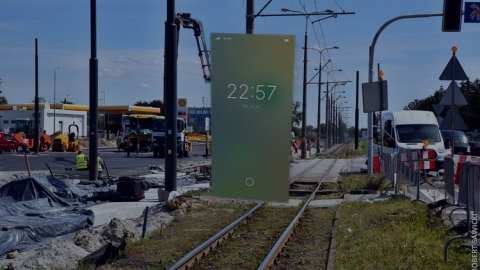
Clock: 22.57
